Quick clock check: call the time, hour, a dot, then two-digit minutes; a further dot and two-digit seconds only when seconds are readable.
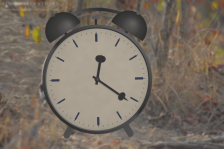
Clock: 12.21
